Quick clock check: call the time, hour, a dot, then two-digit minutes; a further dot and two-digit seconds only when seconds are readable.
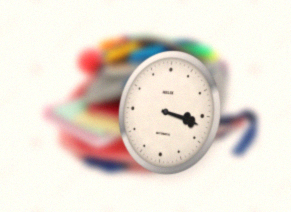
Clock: 3.17
